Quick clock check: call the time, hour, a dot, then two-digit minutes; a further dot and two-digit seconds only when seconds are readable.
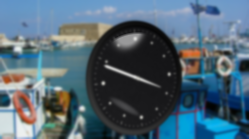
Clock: 3.49
